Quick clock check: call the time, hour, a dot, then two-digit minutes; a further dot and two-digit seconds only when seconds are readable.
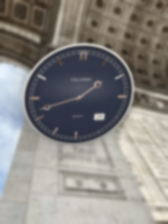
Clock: 1.42
